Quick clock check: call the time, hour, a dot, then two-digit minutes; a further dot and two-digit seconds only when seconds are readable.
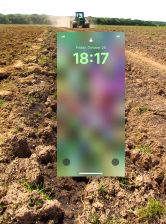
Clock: 18.17
